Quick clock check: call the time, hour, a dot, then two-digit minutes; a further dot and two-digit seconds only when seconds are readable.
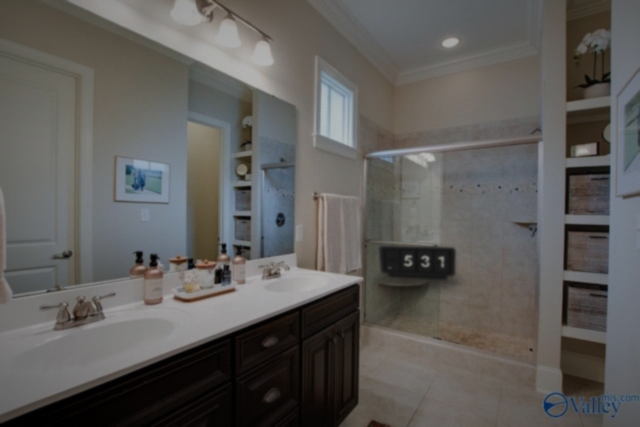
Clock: 5.31
